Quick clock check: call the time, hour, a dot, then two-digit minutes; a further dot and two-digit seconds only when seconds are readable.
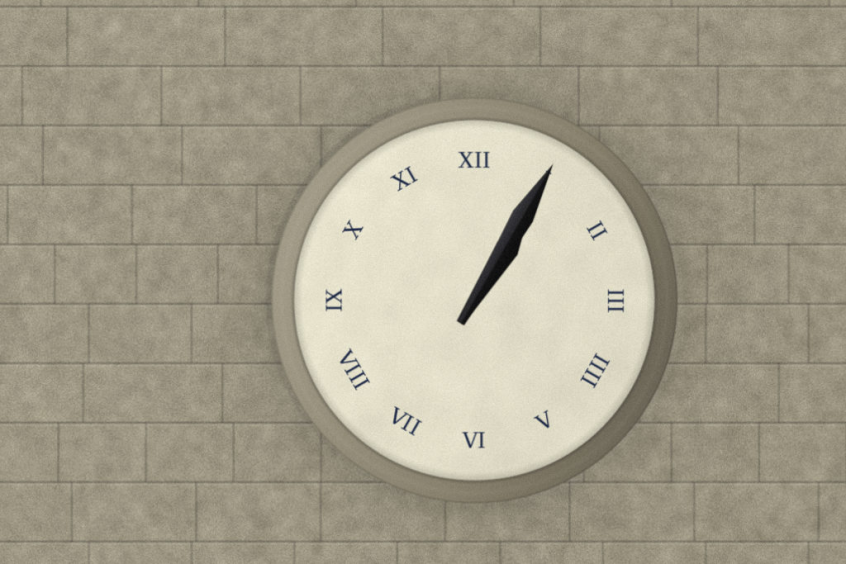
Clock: 1.05
